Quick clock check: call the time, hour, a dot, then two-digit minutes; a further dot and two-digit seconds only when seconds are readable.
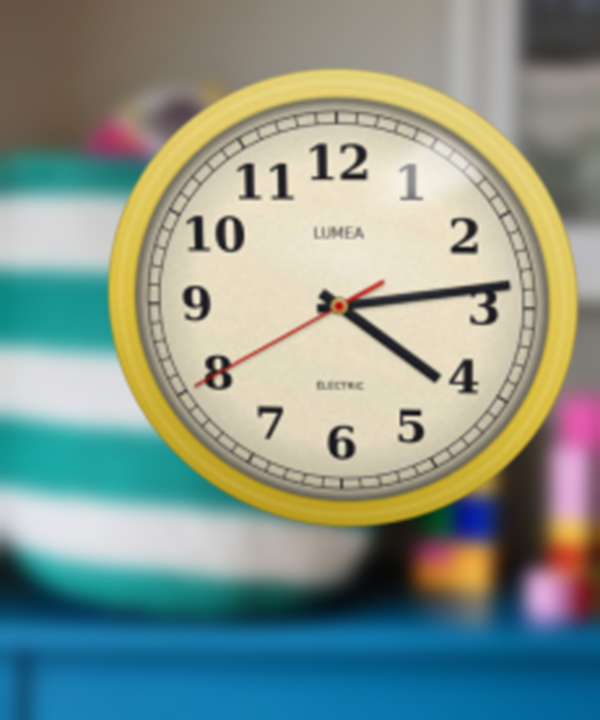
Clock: 4.13.40
